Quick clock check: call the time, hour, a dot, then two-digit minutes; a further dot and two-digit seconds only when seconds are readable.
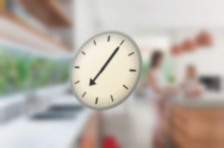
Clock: 7.05
